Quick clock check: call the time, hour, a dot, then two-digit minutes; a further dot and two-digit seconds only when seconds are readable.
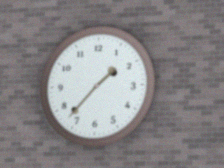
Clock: 1.37
